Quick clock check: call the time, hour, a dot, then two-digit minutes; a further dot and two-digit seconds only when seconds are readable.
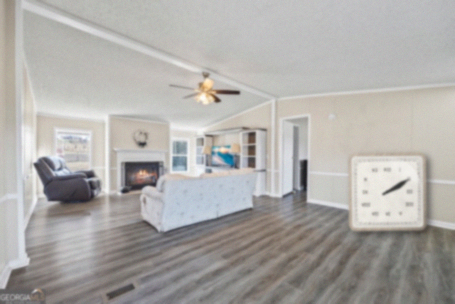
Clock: 2.10
